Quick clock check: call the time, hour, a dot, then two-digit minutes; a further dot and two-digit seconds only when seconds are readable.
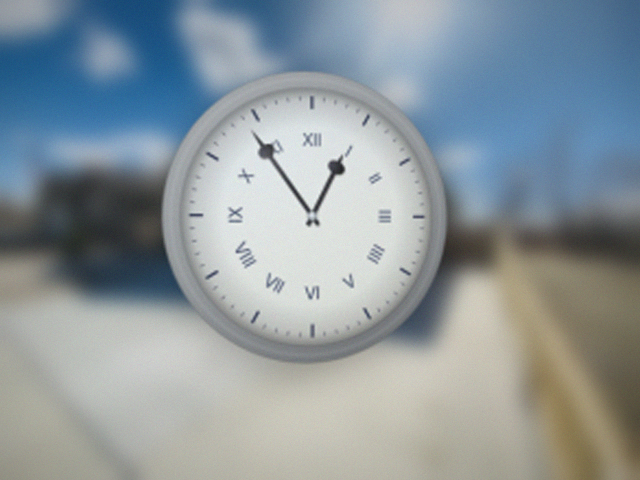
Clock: 12.54
